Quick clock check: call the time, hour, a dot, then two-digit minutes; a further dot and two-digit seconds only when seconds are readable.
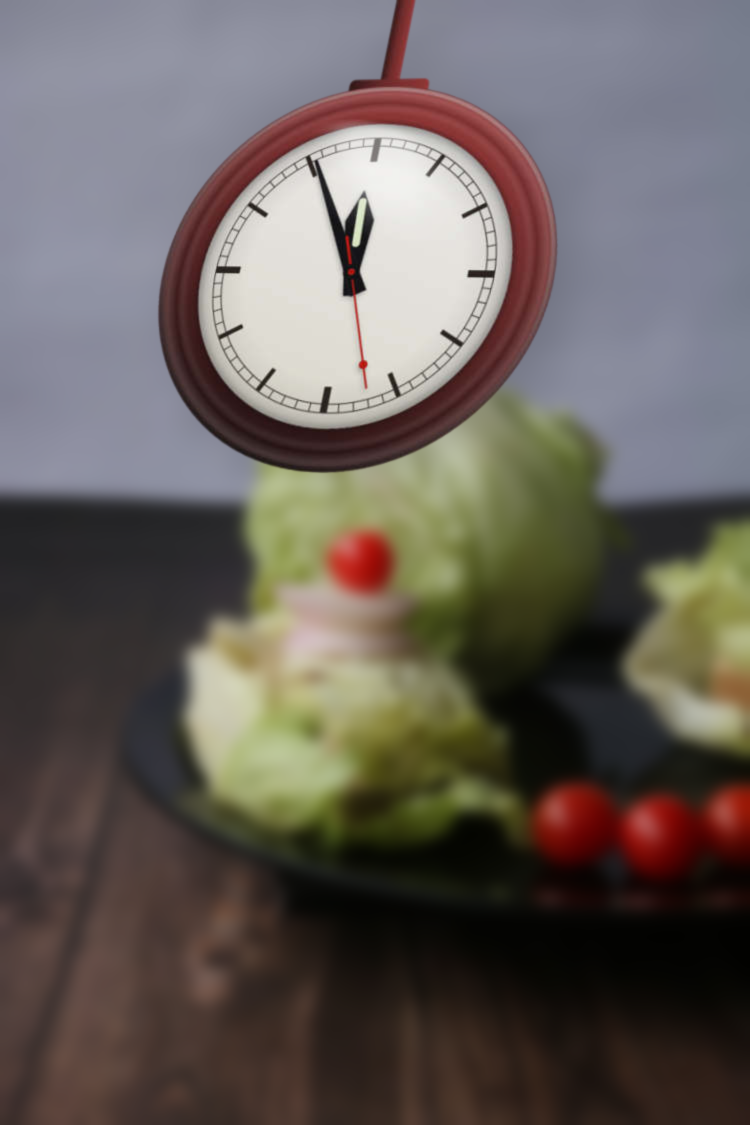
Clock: 11.55.27
